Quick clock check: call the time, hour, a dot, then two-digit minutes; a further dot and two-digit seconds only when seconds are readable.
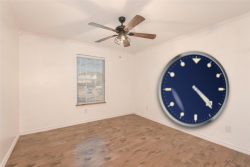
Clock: 4.23
